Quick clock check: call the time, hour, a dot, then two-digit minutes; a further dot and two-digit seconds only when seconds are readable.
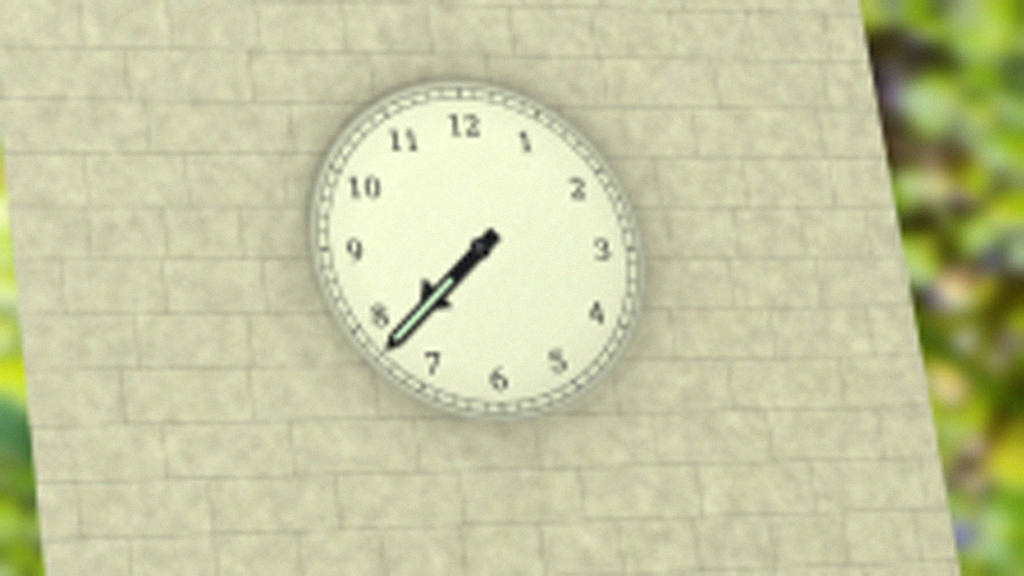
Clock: 7.38
